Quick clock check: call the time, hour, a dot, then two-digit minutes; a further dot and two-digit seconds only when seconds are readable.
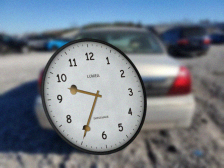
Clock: 9.35
